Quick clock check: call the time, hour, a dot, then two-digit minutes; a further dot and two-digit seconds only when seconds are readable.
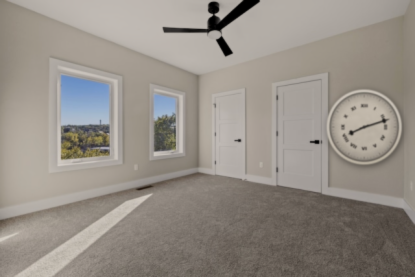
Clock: 8.12
